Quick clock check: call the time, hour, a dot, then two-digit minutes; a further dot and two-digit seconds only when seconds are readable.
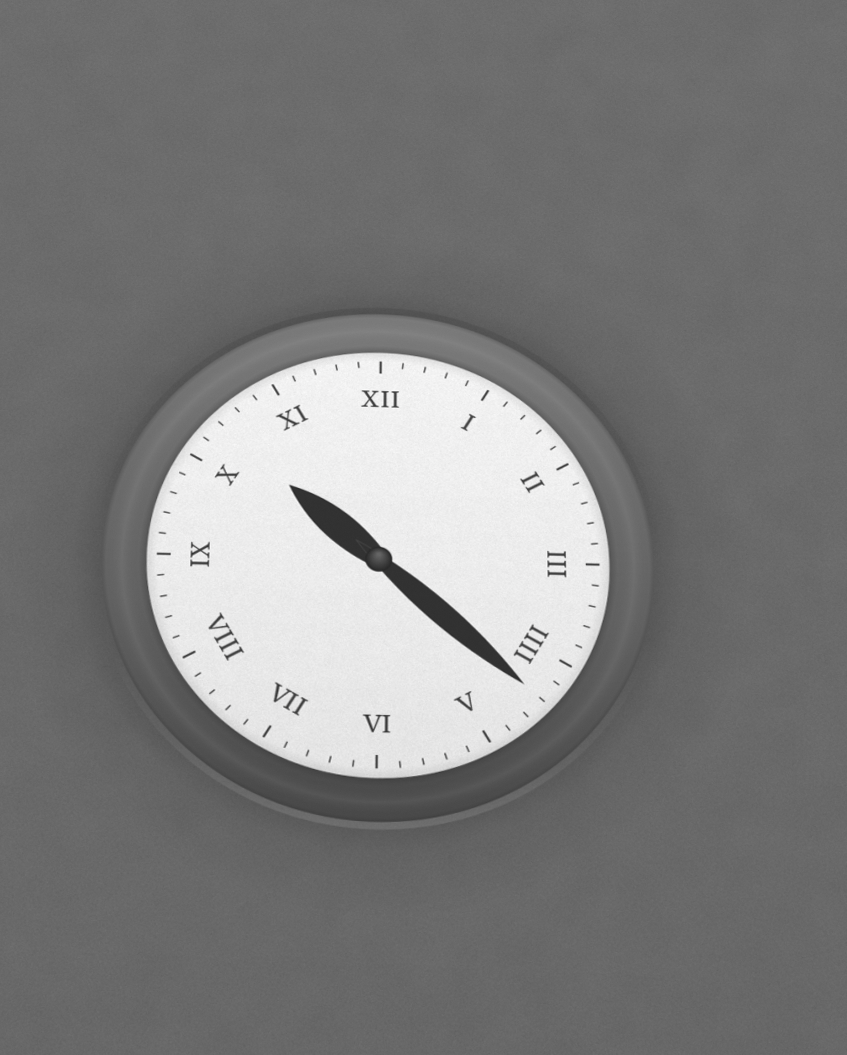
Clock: 10.22
